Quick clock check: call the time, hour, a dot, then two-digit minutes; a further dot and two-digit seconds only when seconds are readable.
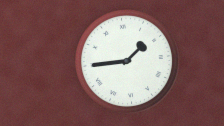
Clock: 1.45
